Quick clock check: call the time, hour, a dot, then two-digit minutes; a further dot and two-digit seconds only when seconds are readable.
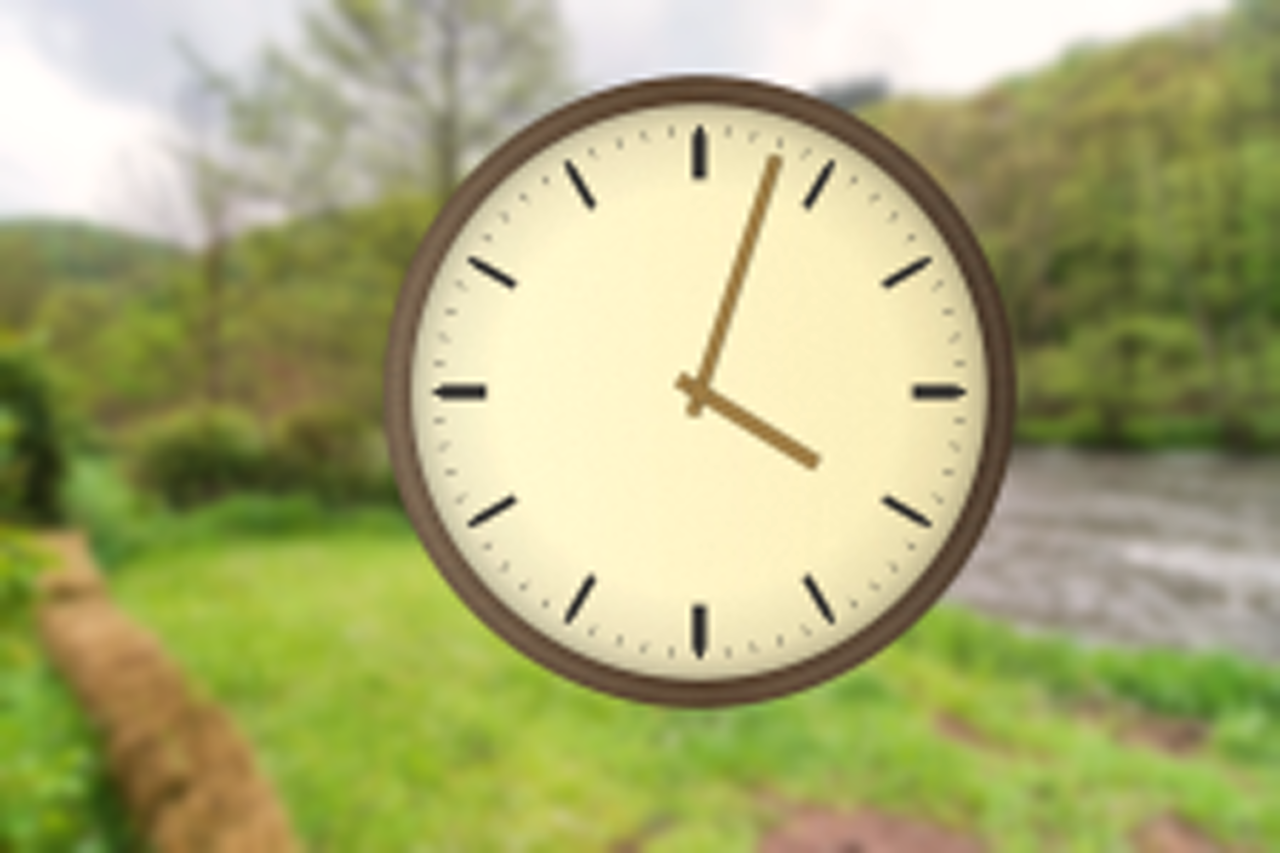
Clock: 4.03
